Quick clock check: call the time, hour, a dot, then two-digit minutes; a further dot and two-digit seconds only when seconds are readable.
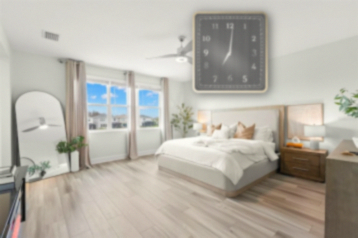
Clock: 7.01
